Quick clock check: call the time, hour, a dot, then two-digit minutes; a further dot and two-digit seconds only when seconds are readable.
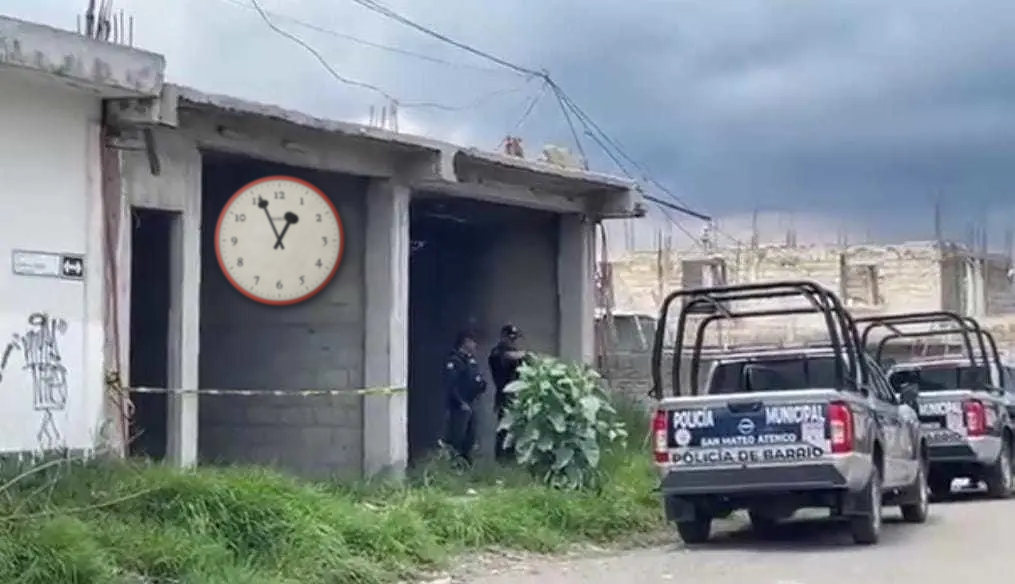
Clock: 12.56
